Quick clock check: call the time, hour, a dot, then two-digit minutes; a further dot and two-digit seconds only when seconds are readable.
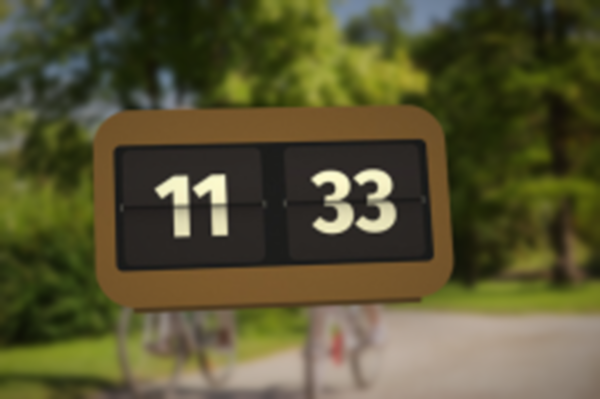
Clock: 11.33
